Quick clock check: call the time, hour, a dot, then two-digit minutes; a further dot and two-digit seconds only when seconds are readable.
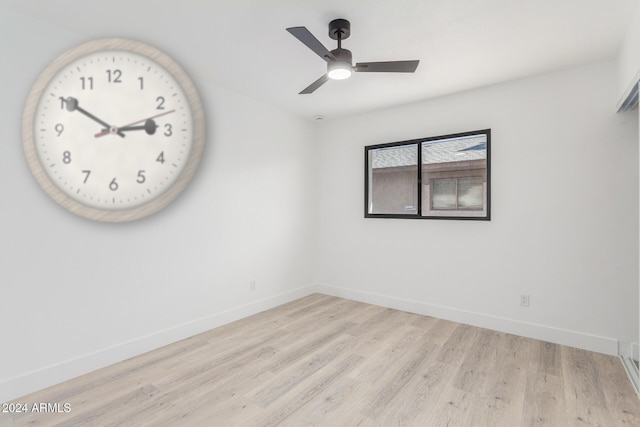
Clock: 2.50.12
